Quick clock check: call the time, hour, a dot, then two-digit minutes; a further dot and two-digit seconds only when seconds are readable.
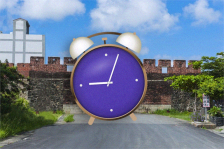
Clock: 9.04
